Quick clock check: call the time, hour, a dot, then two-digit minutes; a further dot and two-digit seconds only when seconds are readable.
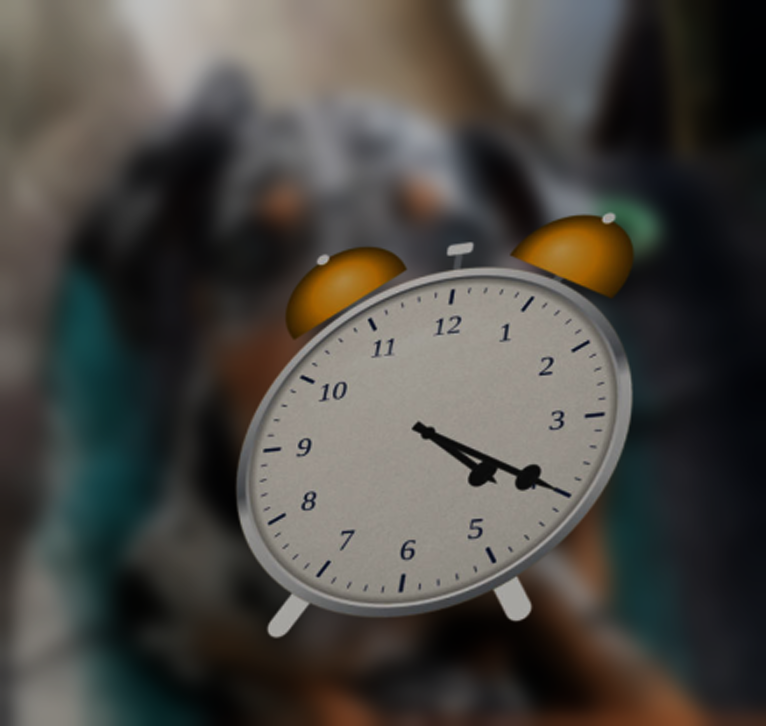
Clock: 4.20
